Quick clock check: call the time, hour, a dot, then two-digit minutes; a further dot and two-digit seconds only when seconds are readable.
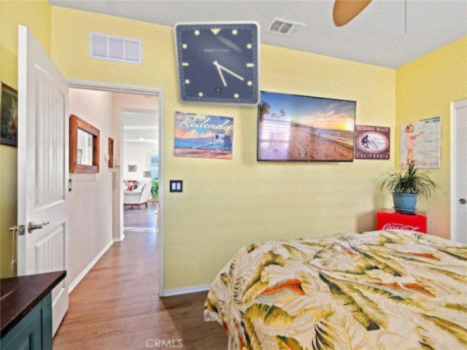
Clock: 5.20
